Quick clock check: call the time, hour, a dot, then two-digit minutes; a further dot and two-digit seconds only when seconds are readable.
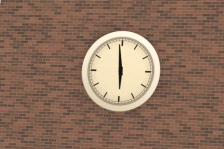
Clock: 5.59
